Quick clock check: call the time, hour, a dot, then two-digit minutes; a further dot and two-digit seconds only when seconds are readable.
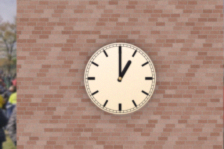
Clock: 1.00
